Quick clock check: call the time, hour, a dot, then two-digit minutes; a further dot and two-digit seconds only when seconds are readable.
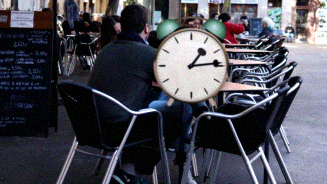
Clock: 1.14
